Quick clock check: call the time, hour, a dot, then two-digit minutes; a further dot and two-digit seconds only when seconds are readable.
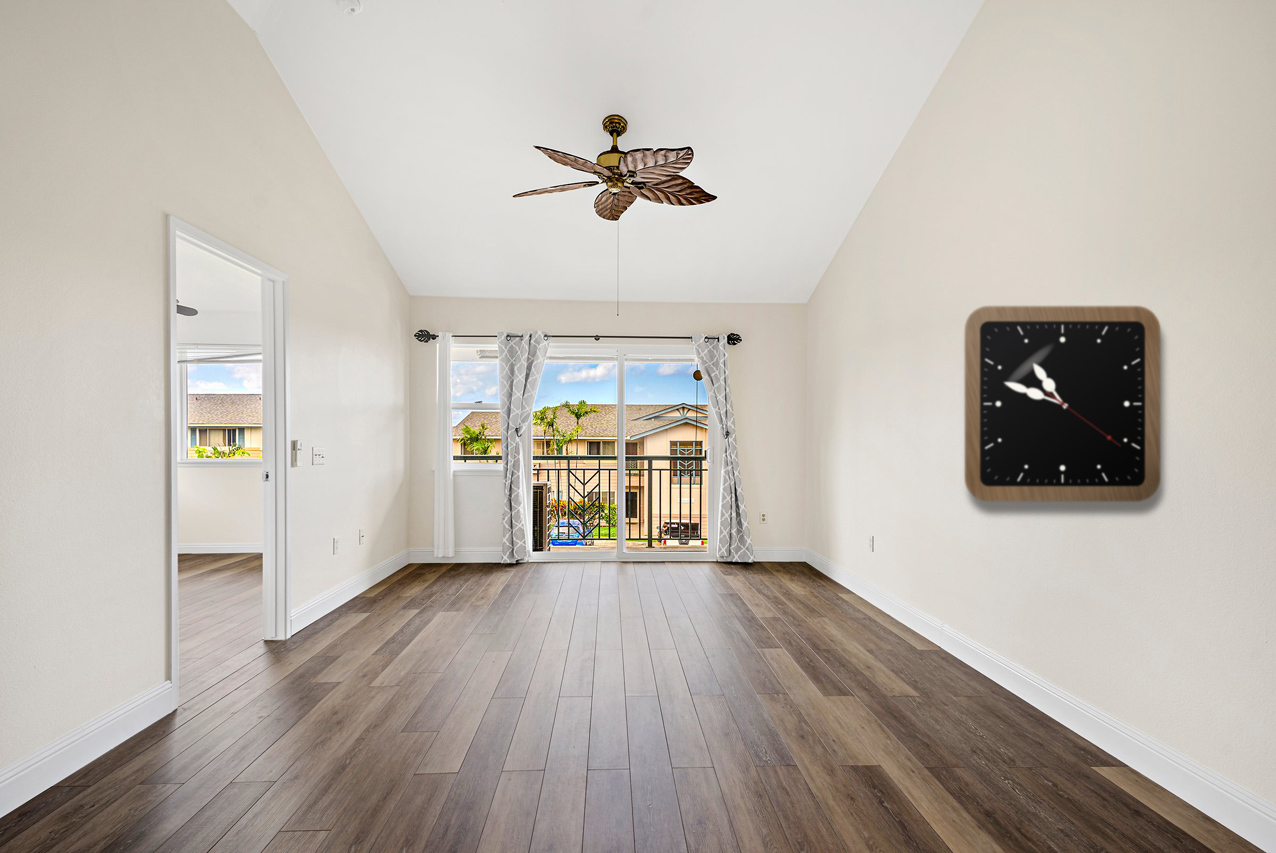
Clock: 10.48.21
